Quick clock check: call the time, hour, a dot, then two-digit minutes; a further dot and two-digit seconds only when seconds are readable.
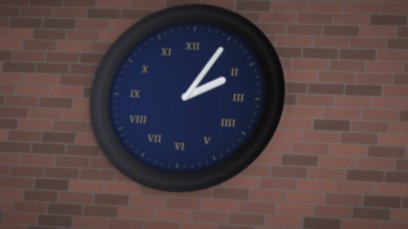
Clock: 2.05
